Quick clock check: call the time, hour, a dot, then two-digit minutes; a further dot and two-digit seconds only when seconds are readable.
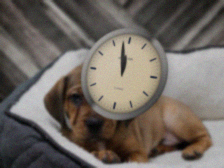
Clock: 11.58
